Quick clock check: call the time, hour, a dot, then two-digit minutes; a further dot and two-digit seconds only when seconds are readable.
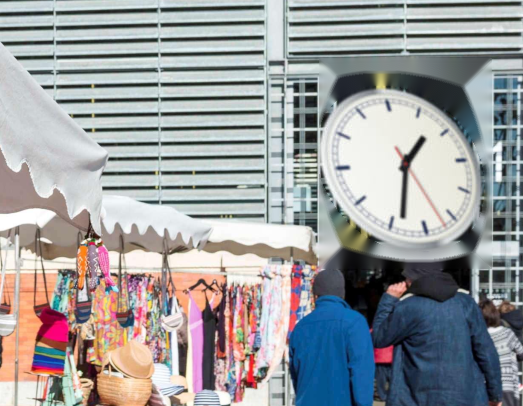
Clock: 1.33.27
